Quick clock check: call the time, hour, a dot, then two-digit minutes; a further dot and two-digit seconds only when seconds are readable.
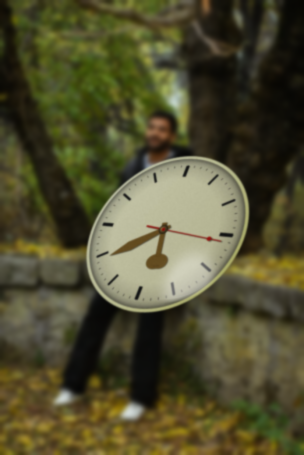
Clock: 5.39.16
